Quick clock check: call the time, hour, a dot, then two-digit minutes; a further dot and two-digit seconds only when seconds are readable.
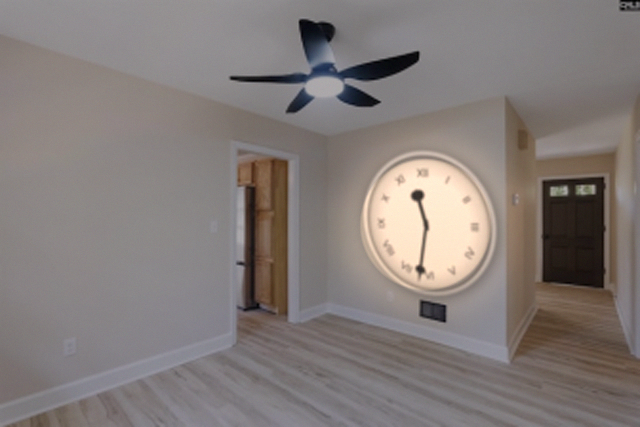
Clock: 11.32
